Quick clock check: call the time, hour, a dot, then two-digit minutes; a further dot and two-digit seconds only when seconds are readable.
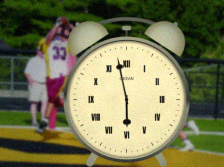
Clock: 5.58
